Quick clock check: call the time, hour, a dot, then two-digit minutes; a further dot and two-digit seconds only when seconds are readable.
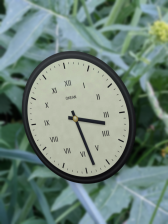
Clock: 3.28
